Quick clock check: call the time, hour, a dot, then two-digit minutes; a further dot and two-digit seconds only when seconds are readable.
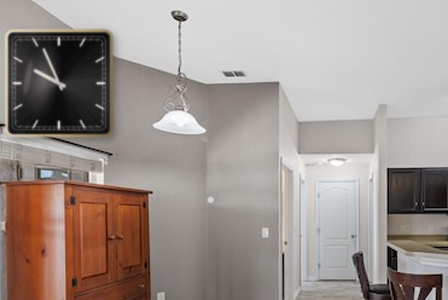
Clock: 9.56
